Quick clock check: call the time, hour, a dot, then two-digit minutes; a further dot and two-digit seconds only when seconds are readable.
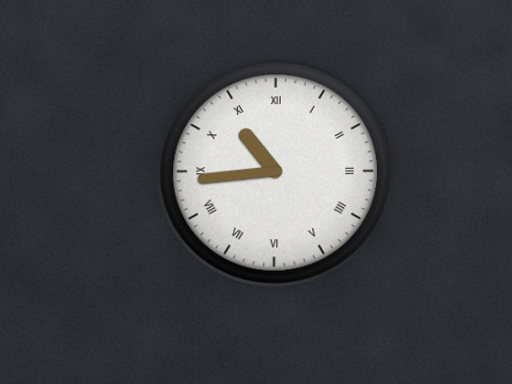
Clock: 10.44
